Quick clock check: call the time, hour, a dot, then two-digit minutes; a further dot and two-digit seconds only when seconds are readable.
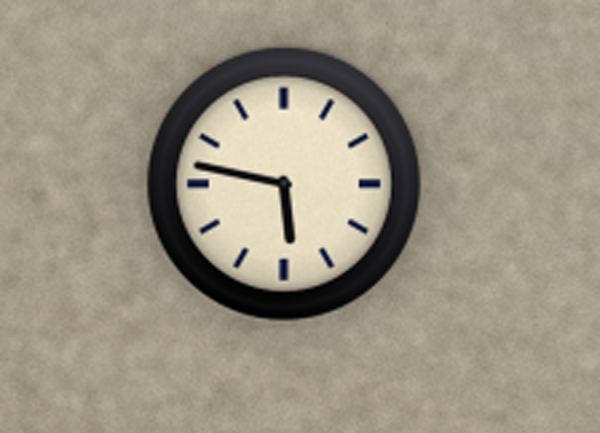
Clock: 5.47
